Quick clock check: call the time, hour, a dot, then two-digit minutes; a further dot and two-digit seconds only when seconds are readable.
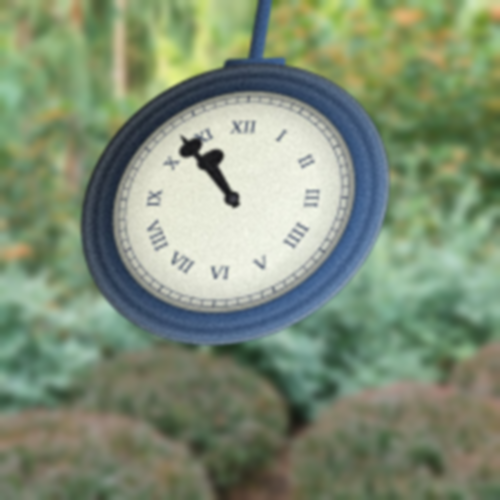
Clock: 10.53
